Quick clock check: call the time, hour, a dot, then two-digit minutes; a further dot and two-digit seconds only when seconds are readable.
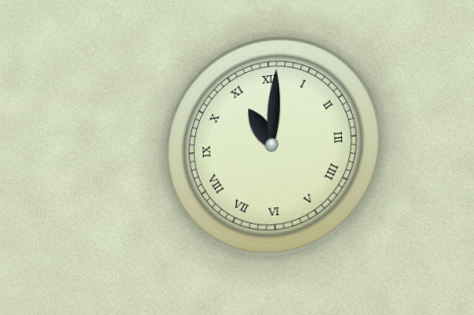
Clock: 11.01
